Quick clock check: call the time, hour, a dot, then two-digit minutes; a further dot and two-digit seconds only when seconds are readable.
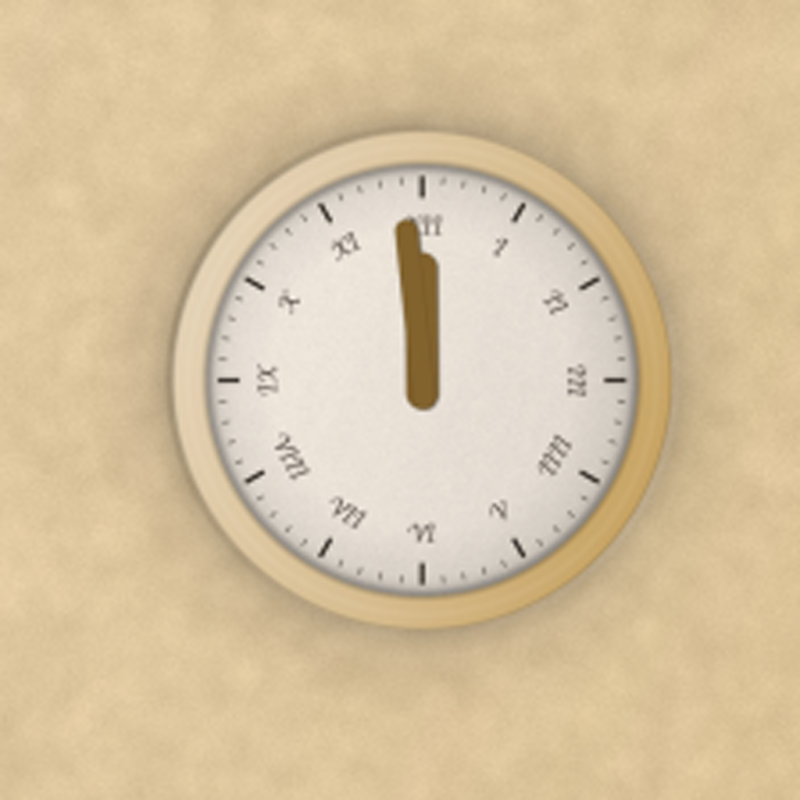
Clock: 11.59
